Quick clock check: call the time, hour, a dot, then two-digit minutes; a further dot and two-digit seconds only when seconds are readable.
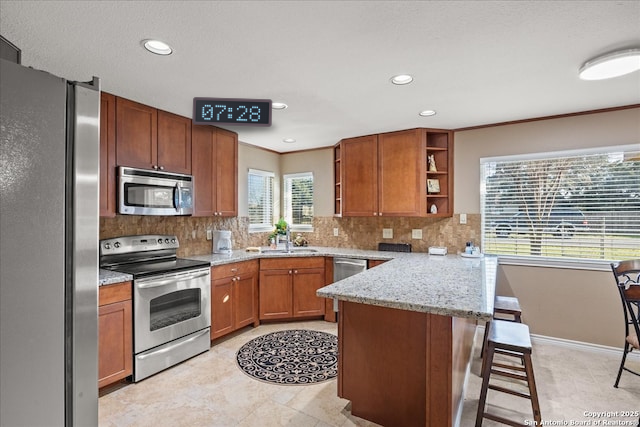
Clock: 7.28
